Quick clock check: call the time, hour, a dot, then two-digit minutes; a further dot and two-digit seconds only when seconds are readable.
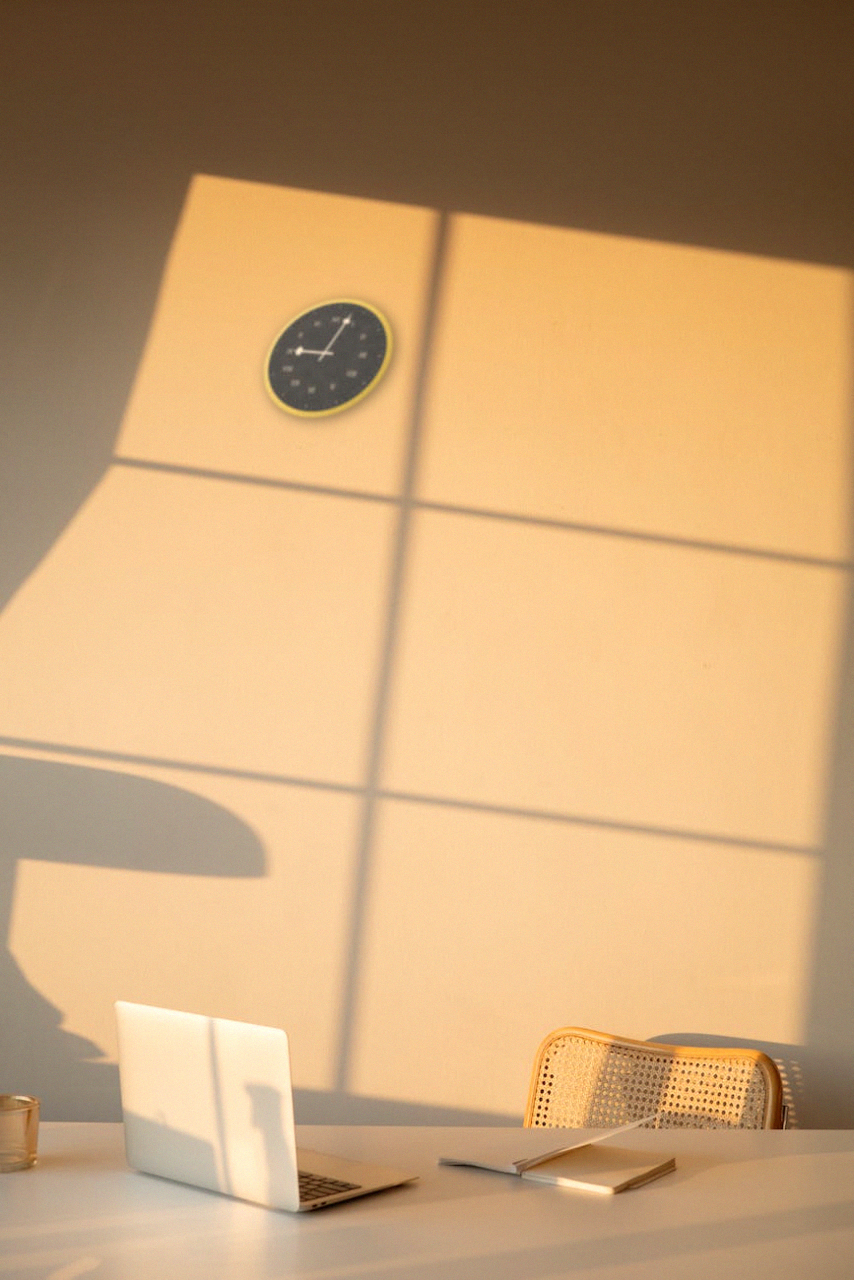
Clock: 9.03
